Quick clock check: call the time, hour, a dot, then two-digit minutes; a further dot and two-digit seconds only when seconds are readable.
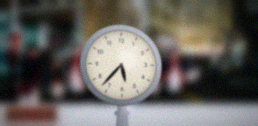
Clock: 5.37
